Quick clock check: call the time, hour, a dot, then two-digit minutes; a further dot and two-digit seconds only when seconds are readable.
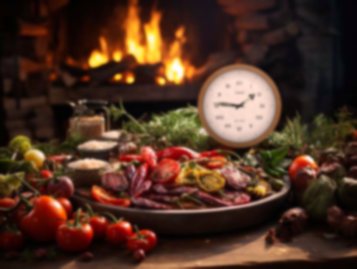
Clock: 1.46
